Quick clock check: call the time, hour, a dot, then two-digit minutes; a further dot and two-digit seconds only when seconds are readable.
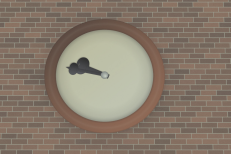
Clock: 9.47
